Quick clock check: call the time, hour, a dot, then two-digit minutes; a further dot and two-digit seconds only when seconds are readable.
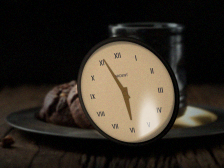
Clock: 5.56
